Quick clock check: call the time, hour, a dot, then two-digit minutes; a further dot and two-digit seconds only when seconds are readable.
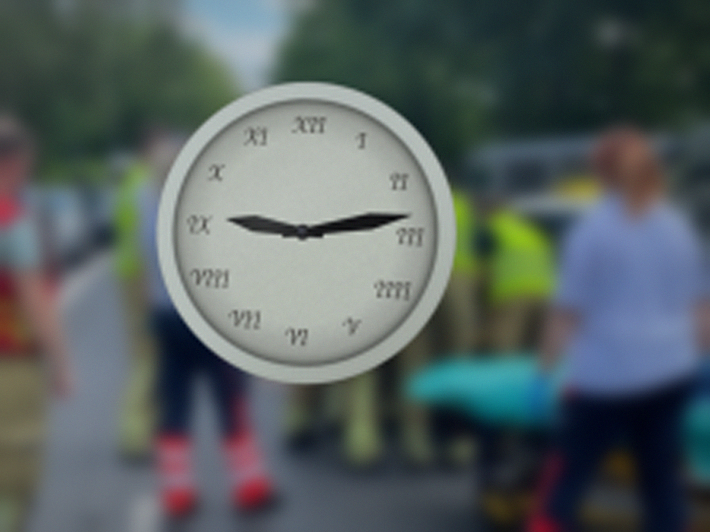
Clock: 9.13
